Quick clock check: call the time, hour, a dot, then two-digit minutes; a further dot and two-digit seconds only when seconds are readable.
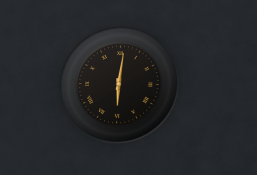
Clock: 6.01
